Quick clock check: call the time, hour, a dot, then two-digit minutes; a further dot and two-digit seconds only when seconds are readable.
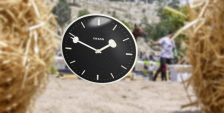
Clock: 1.49
